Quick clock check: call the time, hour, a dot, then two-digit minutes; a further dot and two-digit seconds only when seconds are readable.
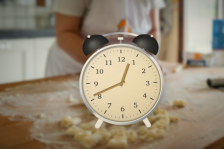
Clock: 12.41
